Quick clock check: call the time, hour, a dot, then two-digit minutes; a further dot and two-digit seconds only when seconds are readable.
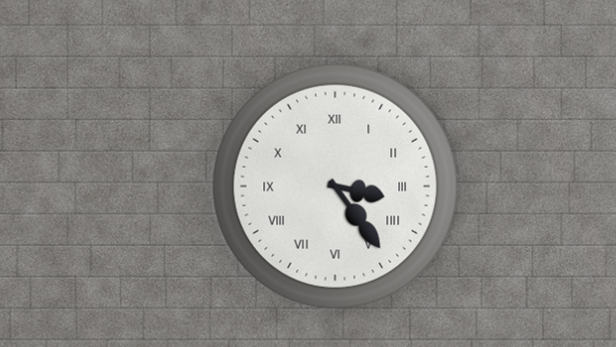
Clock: 3.24
